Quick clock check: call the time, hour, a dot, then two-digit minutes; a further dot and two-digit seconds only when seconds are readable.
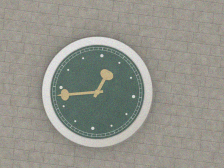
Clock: 12.43
